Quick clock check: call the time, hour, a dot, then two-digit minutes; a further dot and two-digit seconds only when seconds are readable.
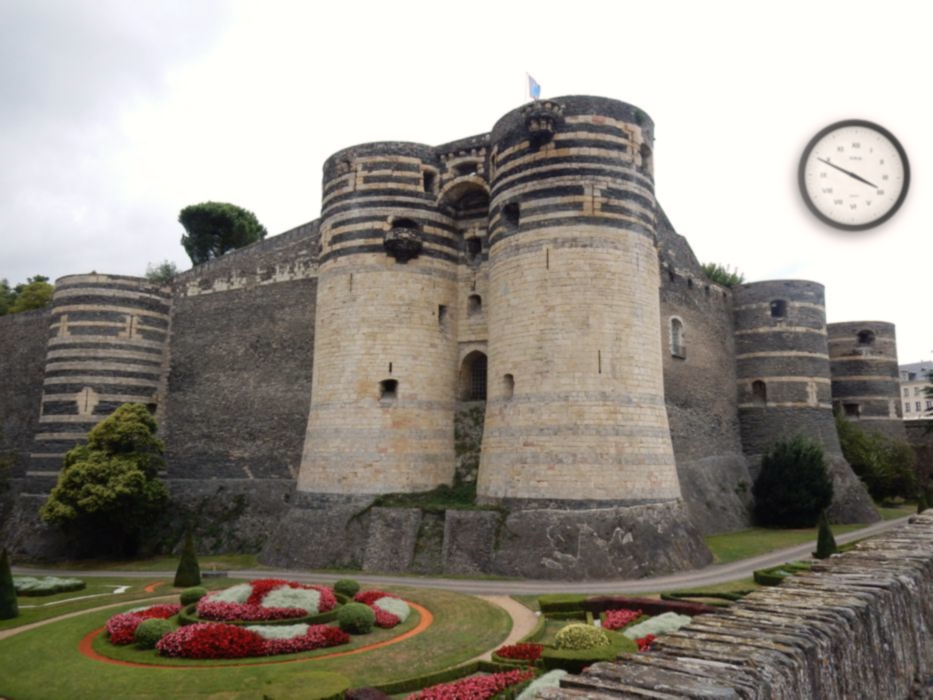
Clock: 3.49
